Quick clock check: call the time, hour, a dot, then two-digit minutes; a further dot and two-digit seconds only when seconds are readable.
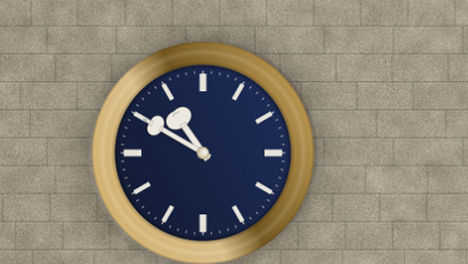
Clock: 10.50
